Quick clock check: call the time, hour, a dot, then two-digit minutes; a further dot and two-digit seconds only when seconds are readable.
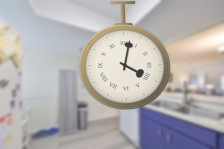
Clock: 4.02
